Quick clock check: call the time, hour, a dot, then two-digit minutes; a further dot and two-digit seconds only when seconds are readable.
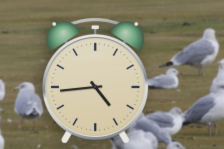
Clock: 4.44
